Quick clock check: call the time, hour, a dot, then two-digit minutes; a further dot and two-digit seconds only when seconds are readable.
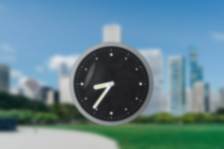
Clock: 8.36
